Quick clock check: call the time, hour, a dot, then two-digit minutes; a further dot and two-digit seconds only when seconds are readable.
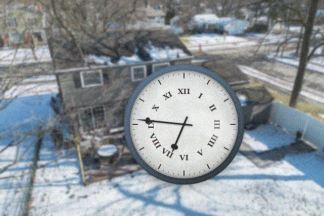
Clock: 6.46
